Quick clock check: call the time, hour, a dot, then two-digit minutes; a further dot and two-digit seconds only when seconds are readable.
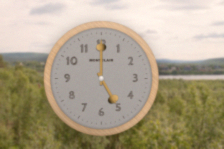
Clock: 5.00
